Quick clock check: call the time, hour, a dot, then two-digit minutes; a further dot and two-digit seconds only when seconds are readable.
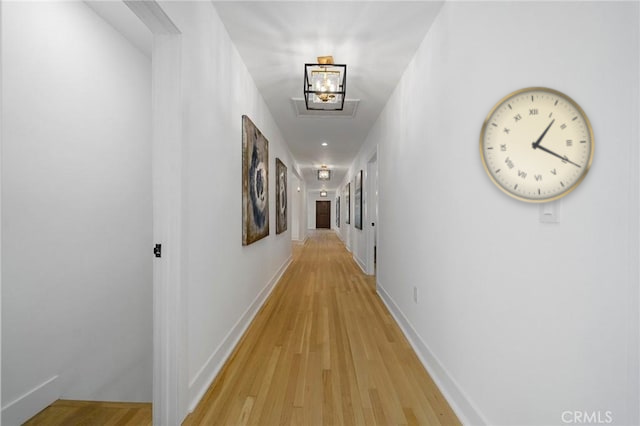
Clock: 1.20
